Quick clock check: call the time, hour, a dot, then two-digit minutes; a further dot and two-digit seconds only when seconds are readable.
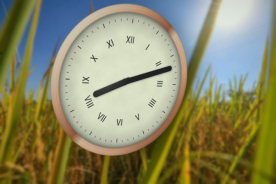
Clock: 8.12
